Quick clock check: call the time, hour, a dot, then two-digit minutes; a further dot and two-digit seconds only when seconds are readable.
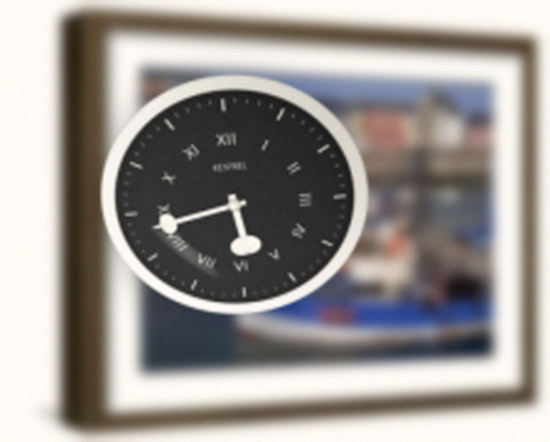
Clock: 5.43
